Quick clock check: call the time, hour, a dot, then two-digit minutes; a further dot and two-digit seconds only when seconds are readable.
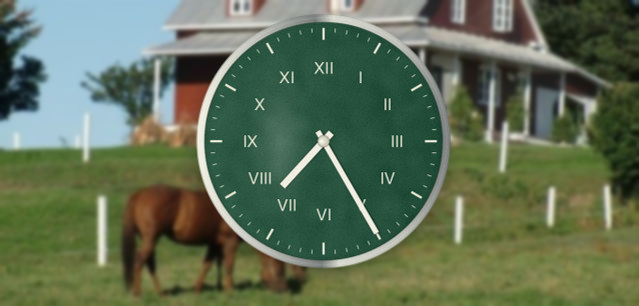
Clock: 7.25
